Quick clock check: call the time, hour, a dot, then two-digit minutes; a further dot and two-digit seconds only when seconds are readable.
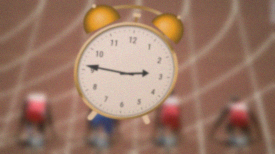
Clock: 2.46
